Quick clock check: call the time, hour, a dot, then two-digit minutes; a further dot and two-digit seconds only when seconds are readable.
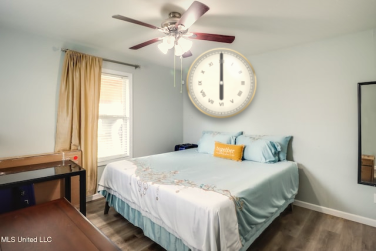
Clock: 6.00
